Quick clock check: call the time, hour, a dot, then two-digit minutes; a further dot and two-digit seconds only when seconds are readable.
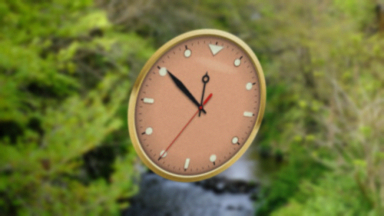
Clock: 11.50.35
